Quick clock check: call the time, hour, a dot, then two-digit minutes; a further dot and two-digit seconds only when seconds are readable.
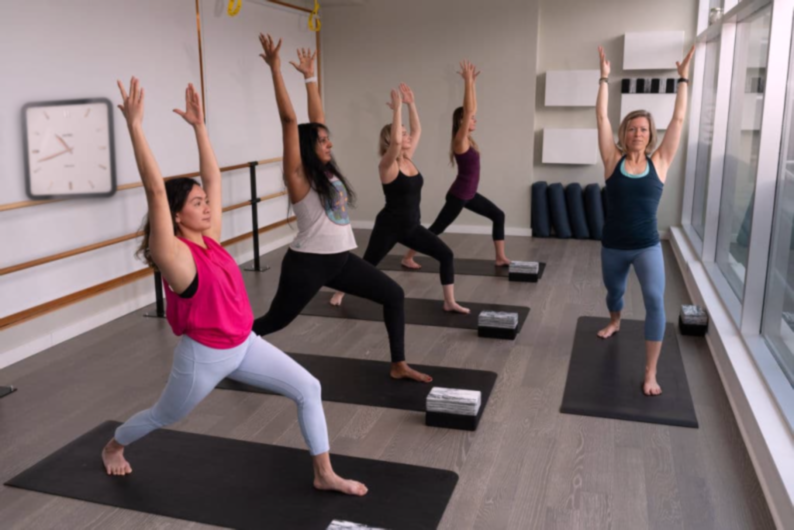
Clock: 10.42
